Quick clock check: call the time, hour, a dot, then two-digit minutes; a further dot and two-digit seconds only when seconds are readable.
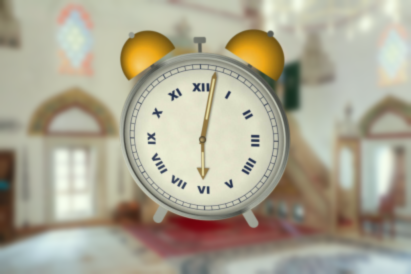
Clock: 6.02
